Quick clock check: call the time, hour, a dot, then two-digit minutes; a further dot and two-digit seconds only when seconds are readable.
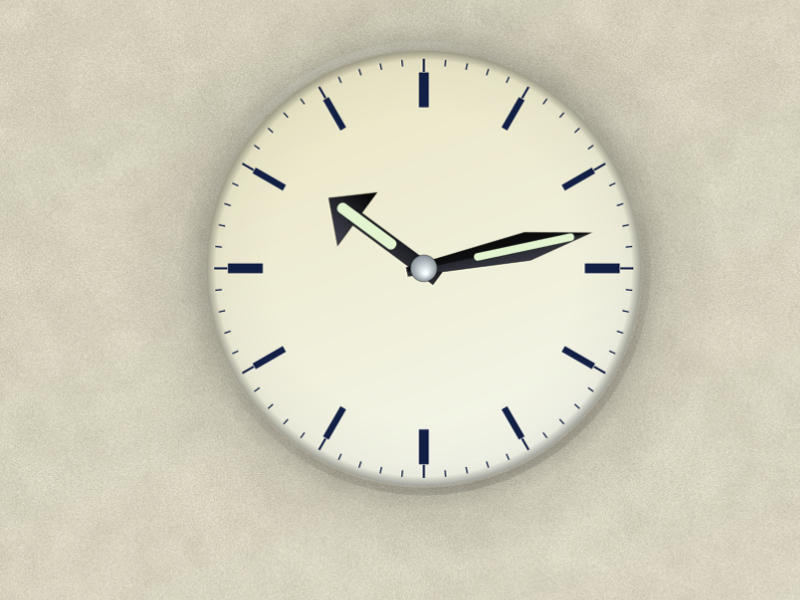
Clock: 10.13
